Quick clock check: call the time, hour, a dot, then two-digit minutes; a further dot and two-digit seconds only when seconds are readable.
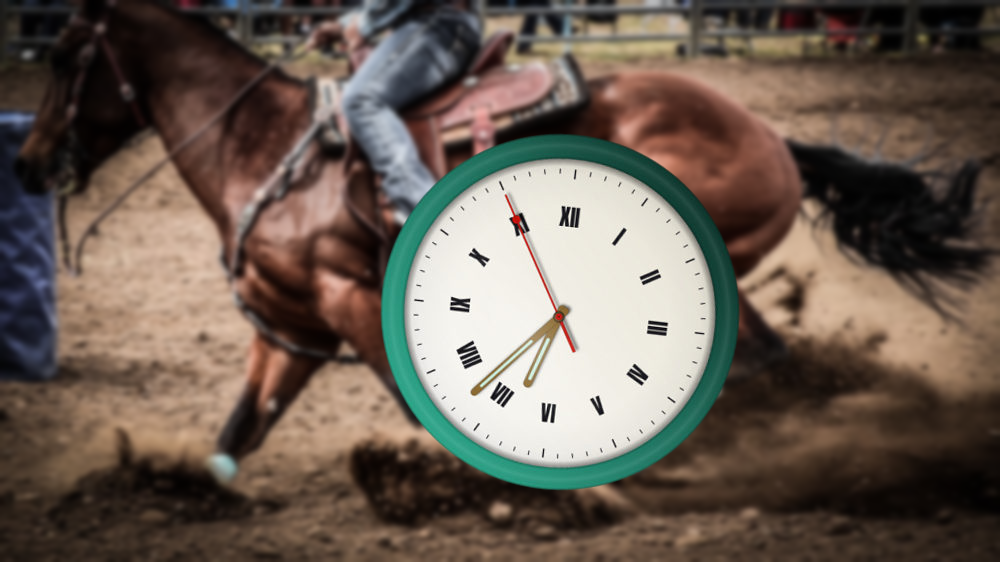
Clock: 6.36.55
